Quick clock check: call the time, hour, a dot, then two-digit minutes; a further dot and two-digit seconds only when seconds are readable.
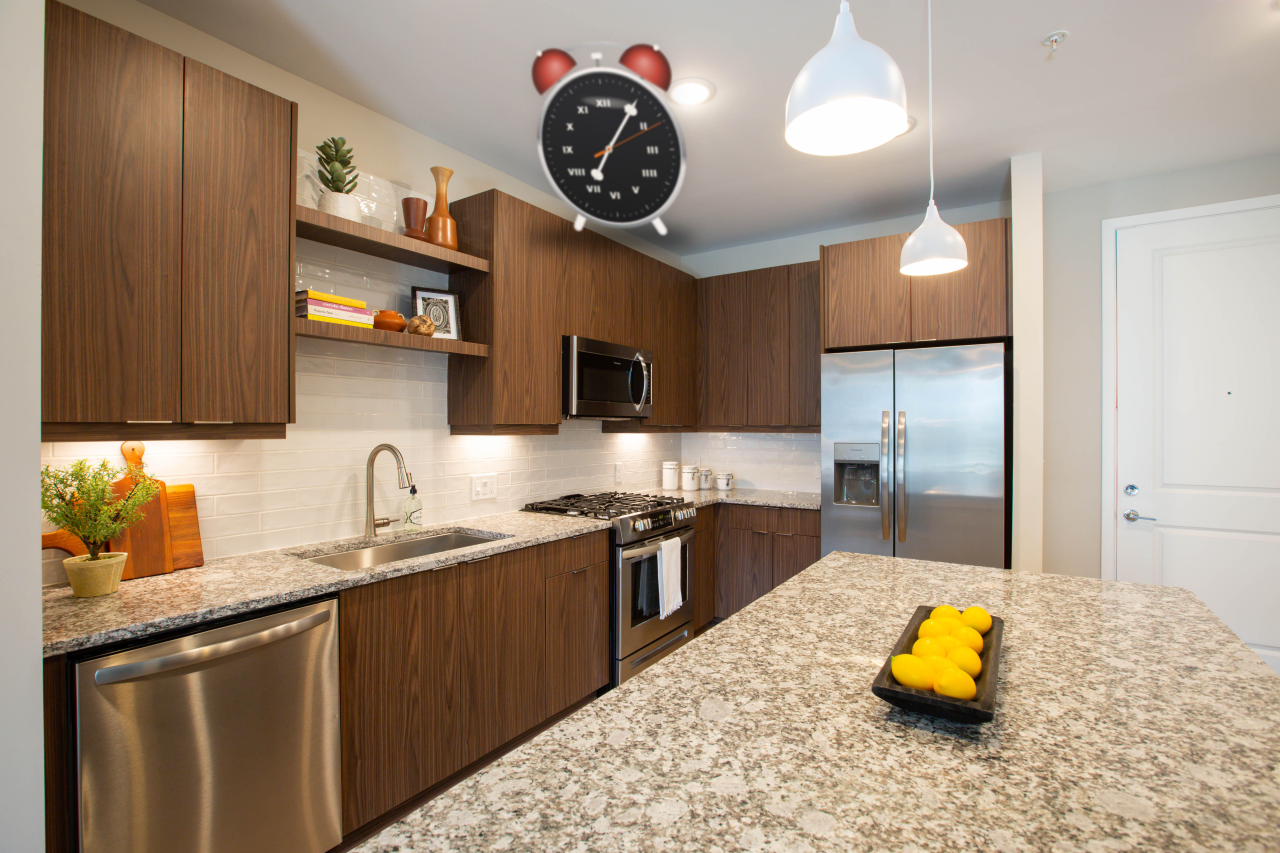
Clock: 7.06.11
